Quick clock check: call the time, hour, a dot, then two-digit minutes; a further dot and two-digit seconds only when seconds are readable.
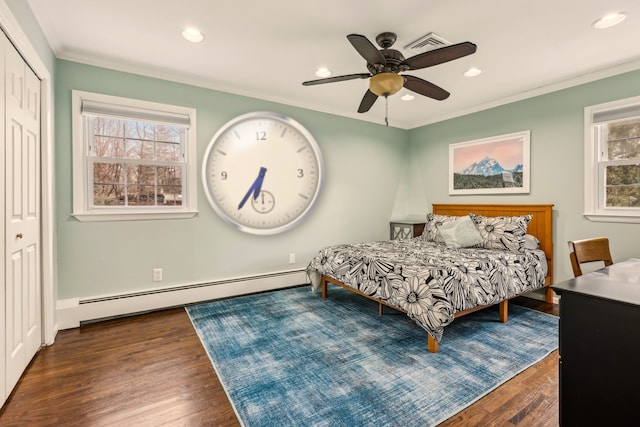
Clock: 6.36
